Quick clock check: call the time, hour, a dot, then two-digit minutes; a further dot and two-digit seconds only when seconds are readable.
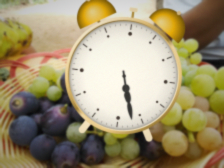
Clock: 5.27
